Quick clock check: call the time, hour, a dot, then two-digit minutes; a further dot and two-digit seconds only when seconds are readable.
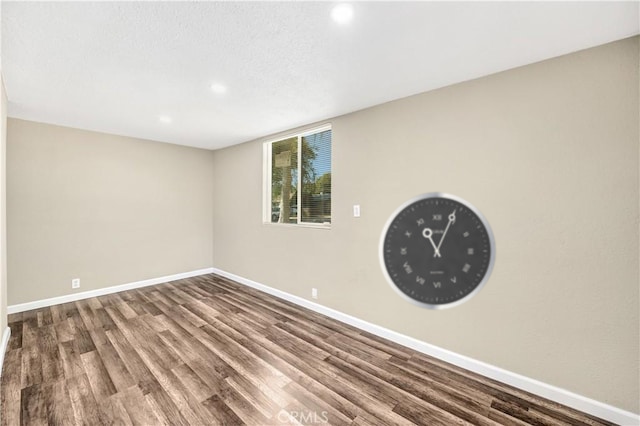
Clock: 11.04
